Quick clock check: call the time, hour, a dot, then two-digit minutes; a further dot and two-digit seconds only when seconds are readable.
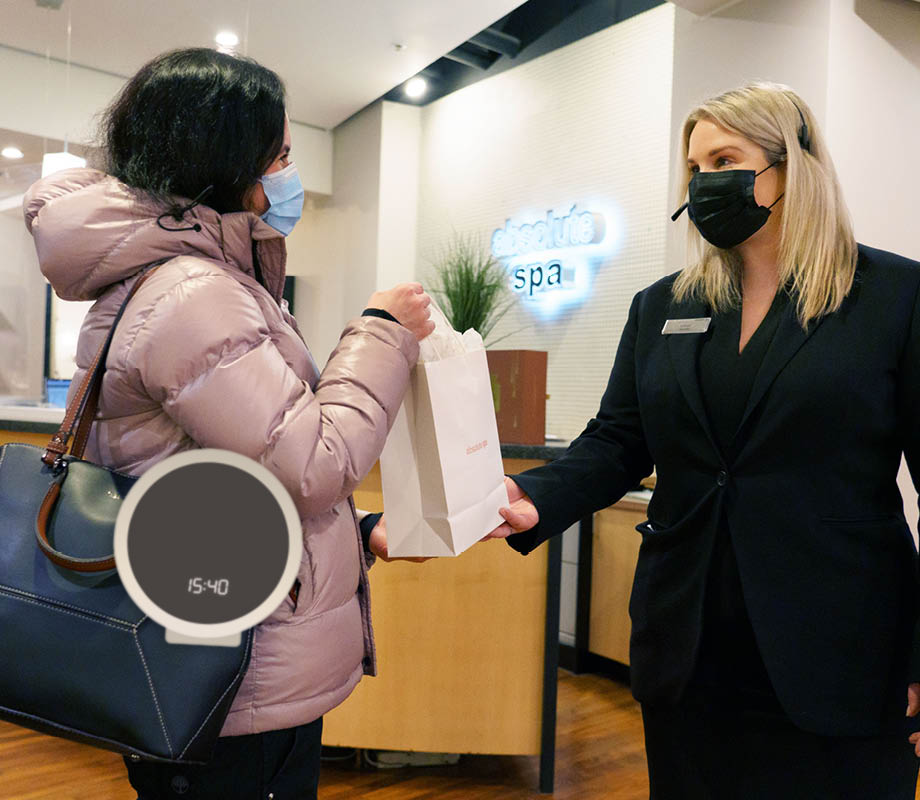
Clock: 15.40
